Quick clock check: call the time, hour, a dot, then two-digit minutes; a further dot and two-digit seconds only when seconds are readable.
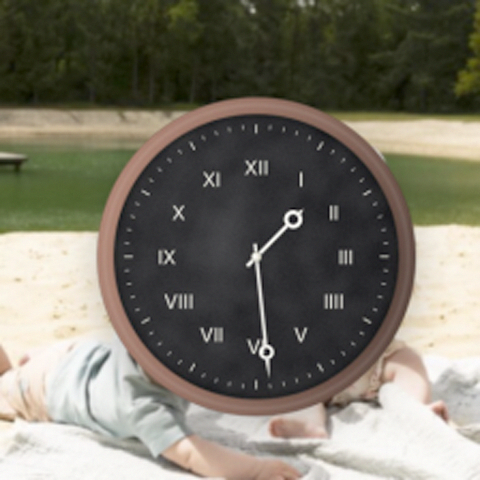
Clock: 1.29
